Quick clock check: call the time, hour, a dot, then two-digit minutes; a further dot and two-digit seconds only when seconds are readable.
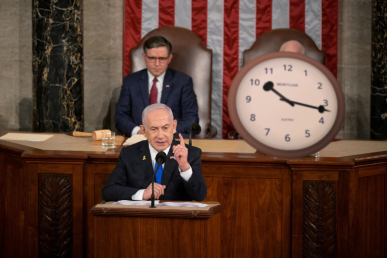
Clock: 10.17
